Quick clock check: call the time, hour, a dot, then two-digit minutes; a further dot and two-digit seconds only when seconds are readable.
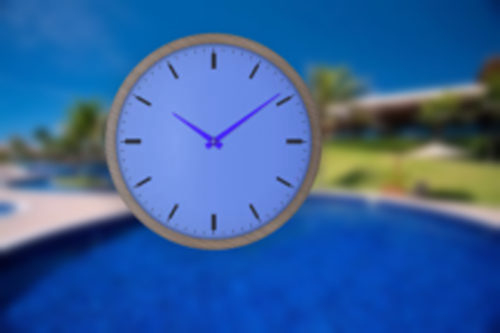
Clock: 10.09
